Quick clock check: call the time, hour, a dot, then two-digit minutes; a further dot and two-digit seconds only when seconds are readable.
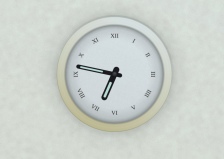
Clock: 6.47
